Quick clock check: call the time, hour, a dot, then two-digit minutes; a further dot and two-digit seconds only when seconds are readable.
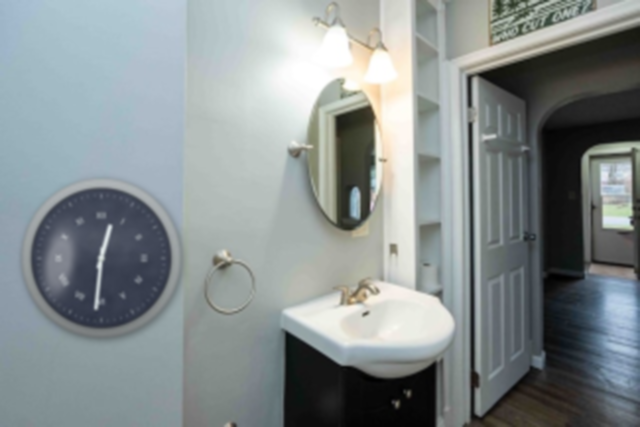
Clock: 12.31
